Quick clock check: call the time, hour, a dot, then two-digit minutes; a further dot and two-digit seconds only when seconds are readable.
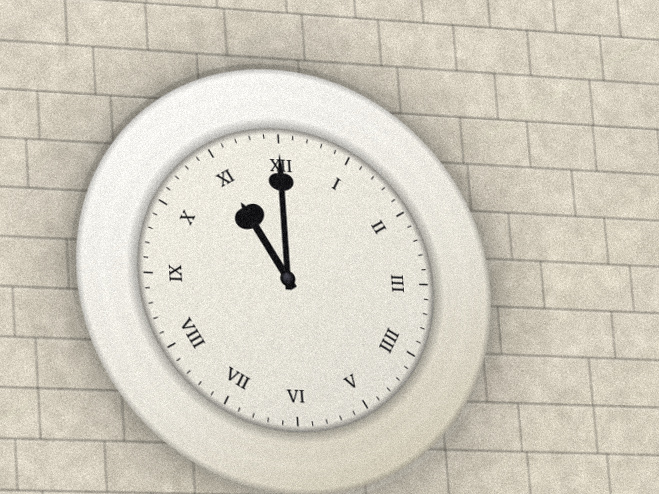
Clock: 11.00
